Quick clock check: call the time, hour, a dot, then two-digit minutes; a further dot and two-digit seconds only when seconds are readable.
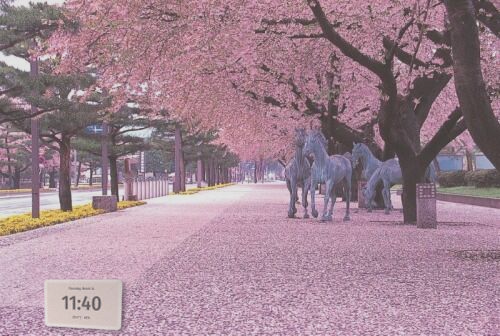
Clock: 11.40
